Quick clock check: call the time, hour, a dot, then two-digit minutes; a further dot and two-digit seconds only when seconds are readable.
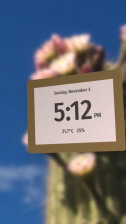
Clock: 5.12
